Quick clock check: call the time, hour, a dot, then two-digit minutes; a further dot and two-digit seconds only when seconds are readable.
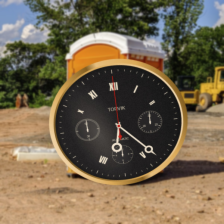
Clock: 6.23
